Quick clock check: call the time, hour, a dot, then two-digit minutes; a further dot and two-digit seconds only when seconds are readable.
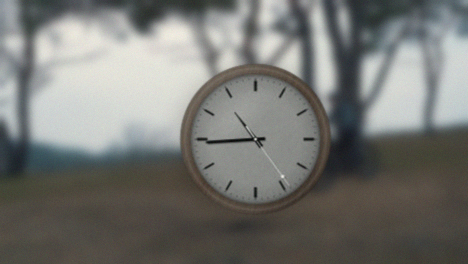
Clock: 10.44.24
